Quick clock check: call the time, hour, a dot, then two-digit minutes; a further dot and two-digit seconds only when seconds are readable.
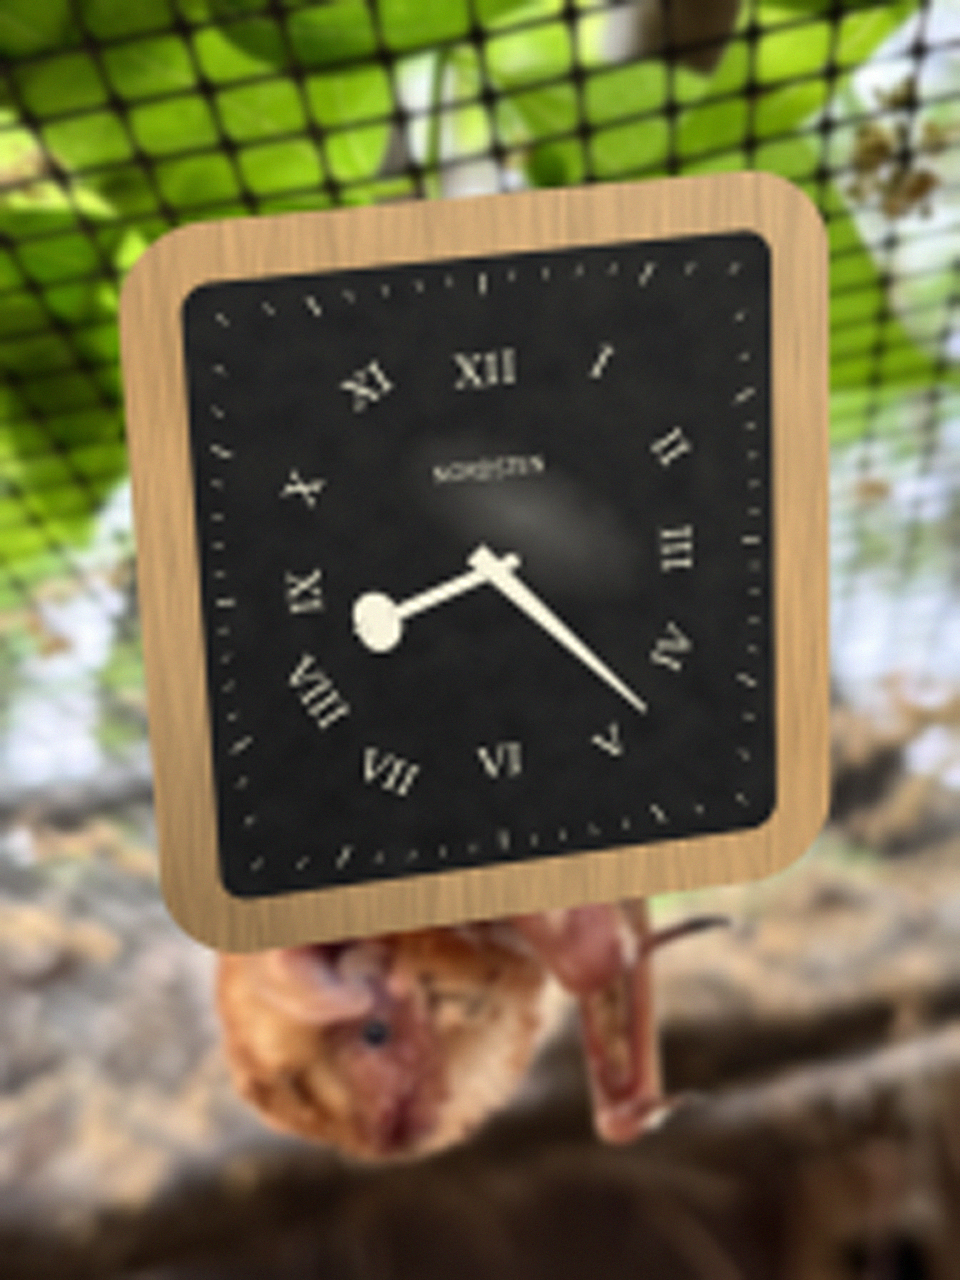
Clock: 8.23
